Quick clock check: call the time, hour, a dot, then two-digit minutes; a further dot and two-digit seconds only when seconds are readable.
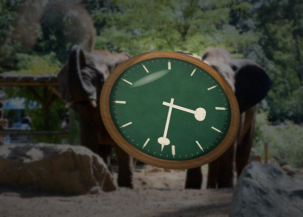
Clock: 3.32
